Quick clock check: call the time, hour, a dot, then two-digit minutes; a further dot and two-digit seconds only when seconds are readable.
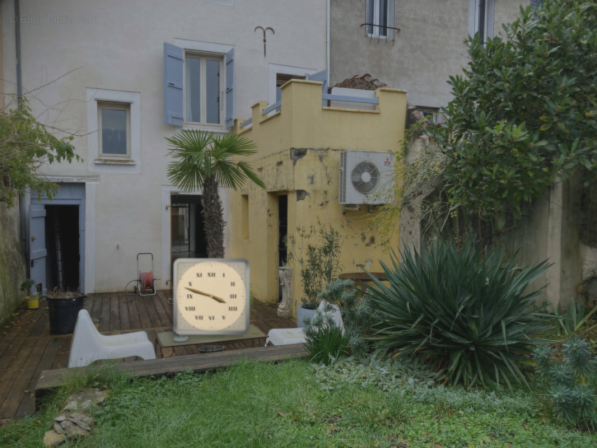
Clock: 3.48
